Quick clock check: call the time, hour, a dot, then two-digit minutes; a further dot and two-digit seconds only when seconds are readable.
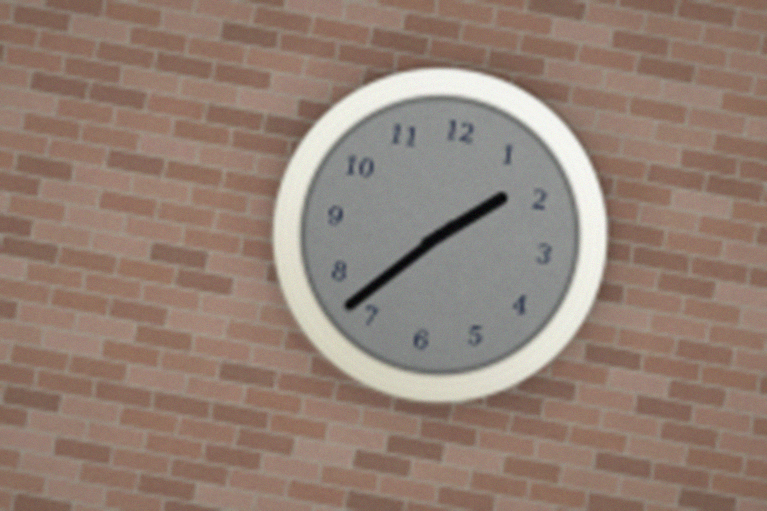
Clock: 1.37
